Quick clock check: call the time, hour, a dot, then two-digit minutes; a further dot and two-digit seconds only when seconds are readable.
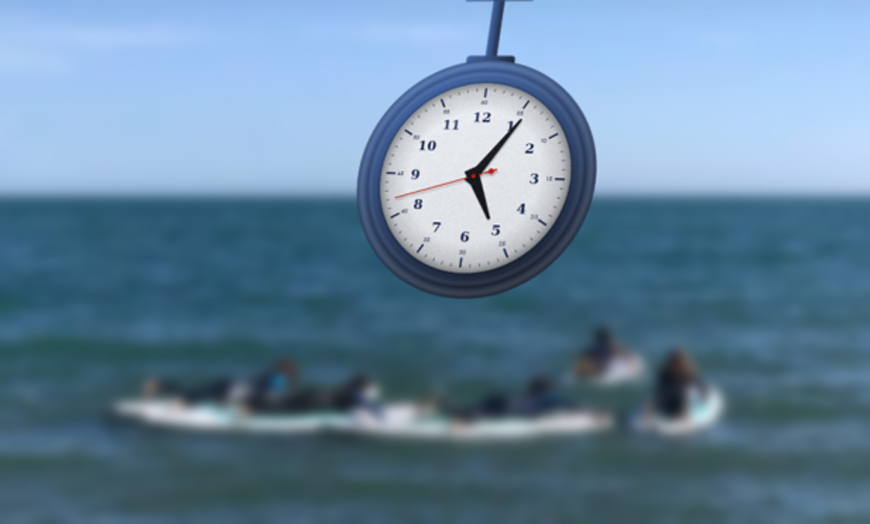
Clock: 5.05.42
